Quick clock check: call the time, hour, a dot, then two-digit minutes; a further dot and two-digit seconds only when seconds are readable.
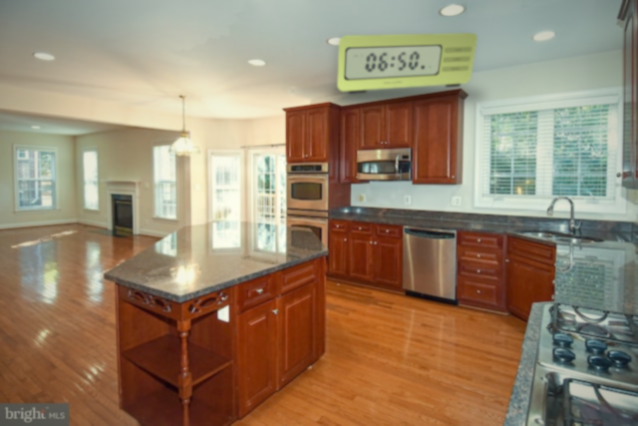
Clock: 6.50
